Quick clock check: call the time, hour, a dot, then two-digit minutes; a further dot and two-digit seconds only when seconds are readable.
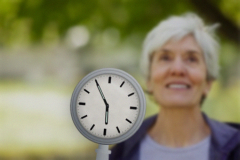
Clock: 5.55
